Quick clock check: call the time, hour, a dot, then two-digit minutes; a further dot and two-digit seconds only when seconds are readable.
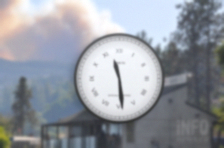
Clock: 11.29
